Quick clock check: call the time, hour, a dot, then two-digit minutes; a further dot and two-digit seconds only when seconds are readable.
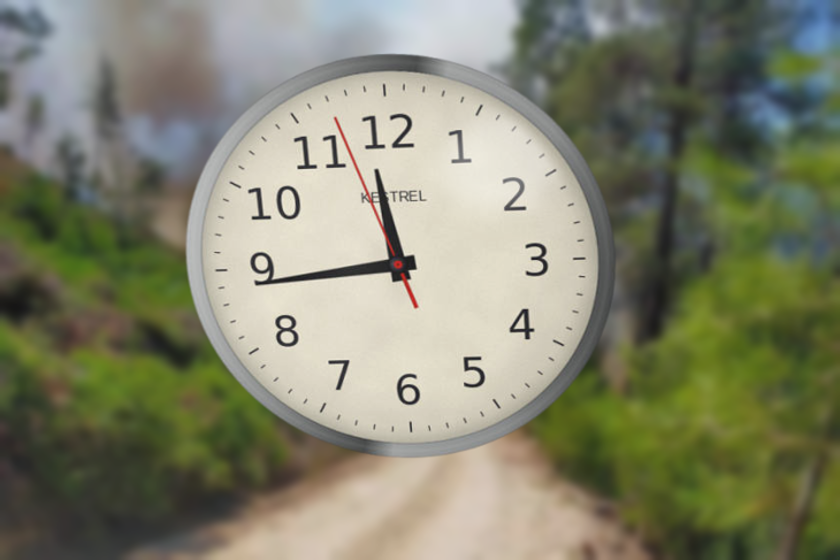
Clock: 11.43.57
